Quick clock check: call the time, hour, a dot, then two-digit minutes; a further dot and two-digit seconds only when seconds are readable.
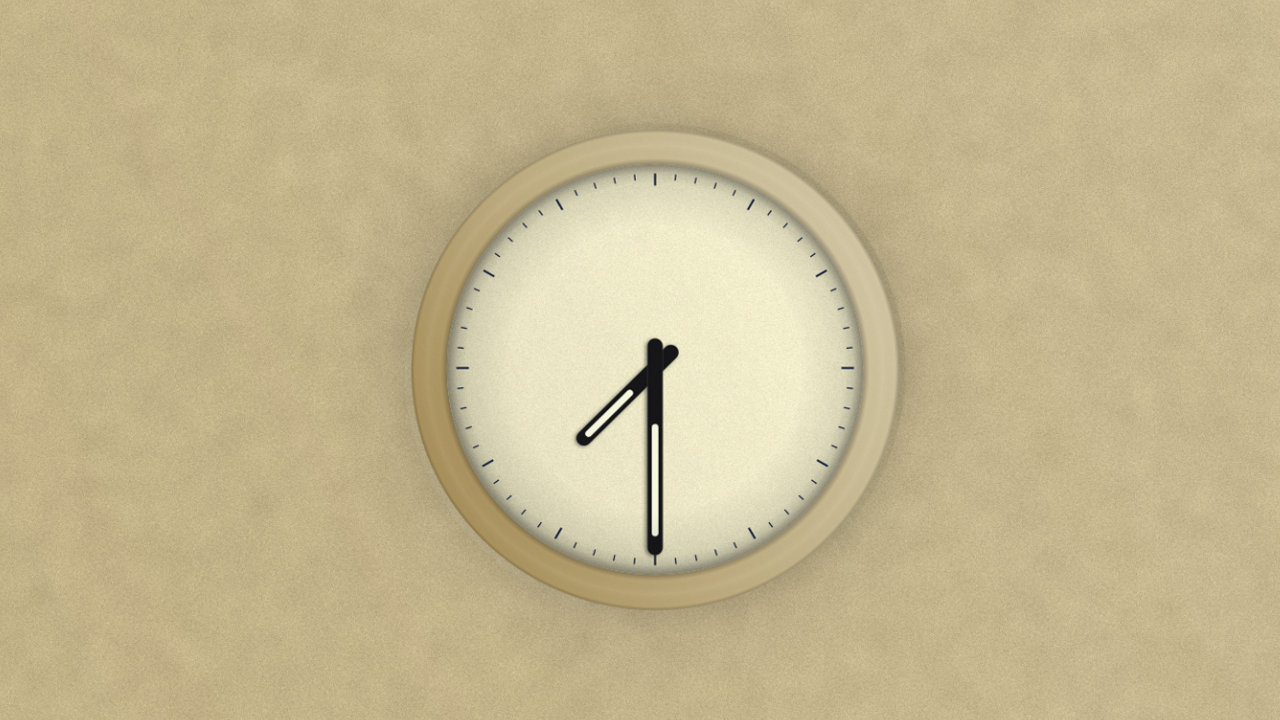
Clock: 7.30
